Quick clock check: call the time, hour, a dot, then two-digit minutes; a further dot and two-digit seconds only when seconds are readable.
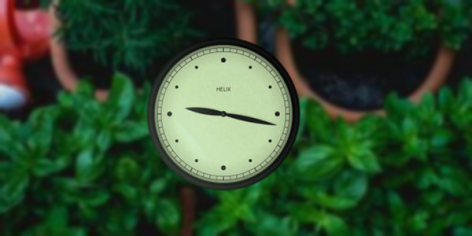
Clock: 9.17
